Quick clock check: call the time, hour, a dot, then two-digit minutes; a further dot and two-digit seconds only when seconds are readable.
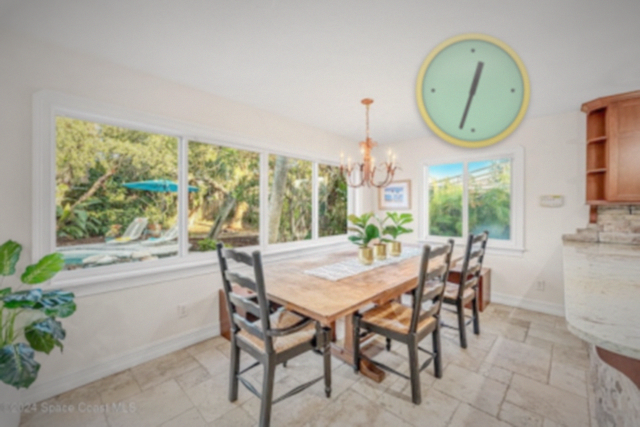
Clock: 12.33
